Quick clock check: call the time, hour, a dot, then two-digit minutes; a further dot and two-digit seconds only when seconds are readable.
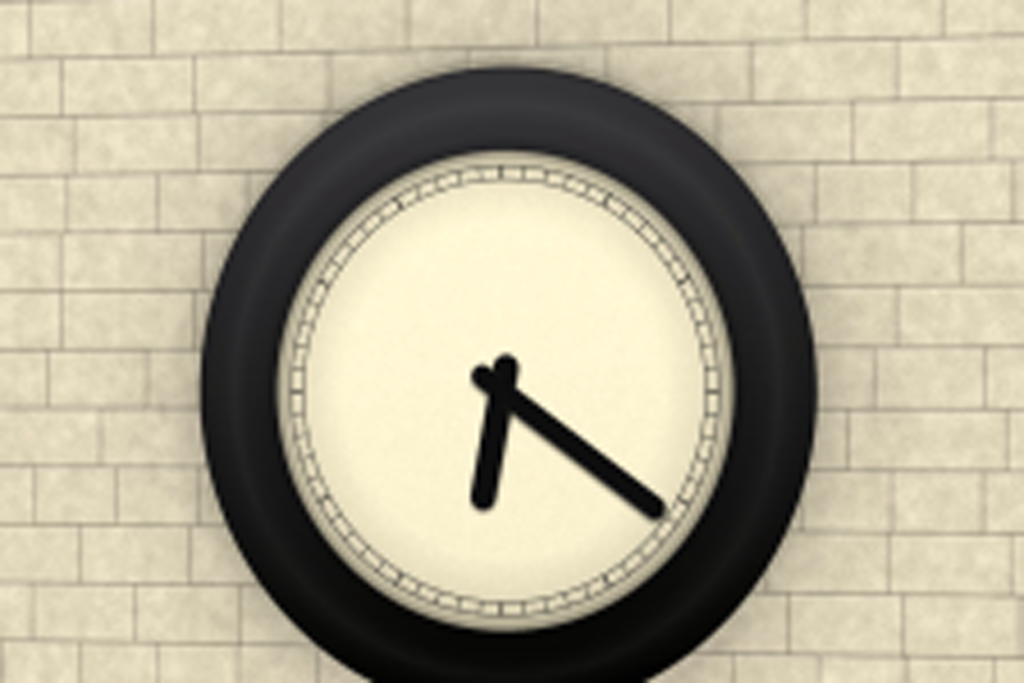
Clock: 6.21
